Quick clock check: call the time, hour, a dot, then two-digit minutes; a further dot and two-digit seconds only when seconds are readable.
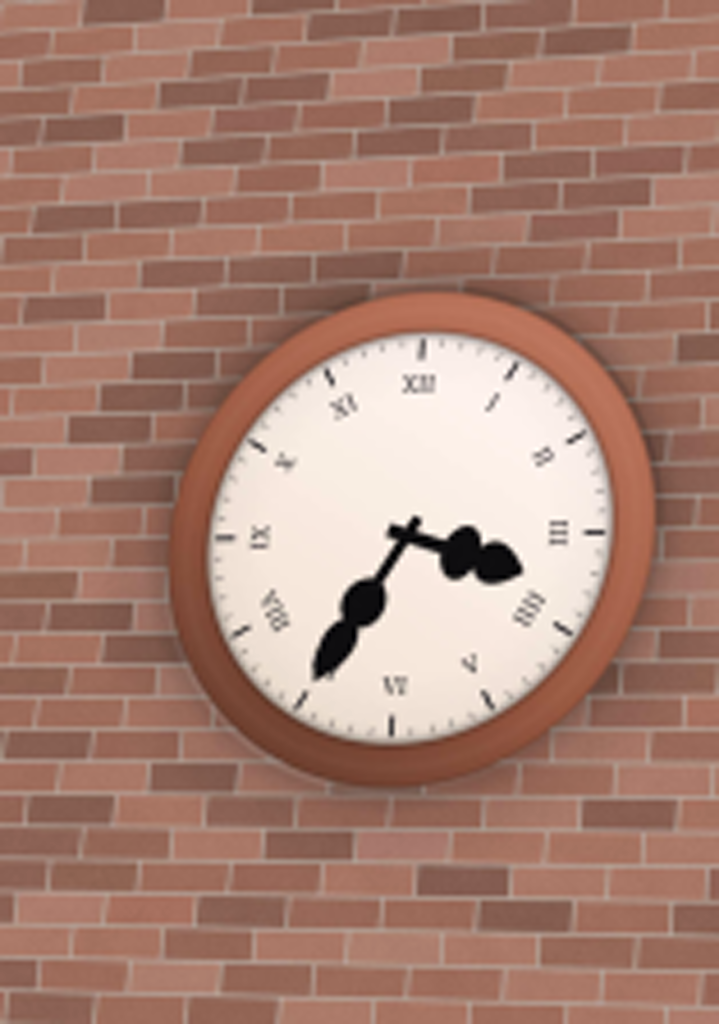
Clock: 3.35
